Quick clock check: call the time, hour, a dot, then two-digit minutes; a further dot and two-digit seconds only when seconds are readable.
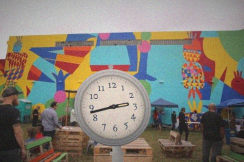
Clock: 2.43
